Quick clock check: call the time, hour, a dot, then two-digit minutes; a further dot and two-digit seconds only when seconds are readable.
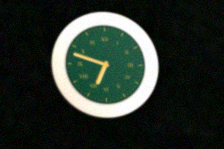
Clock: 6.48
